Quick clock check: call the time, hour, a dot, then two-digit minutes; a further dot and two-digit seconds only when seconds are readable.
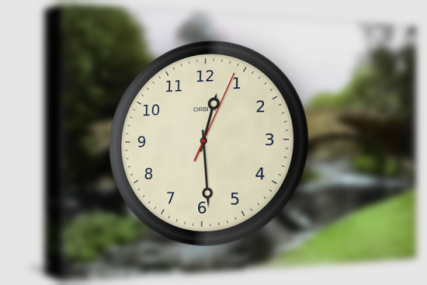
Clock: 12.29.04
